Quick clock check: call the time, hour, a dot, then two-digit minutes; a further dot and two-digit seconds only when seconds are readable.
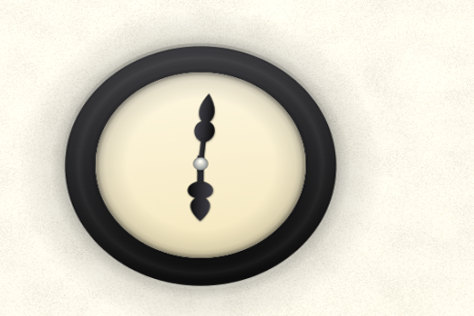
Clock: 6.01
